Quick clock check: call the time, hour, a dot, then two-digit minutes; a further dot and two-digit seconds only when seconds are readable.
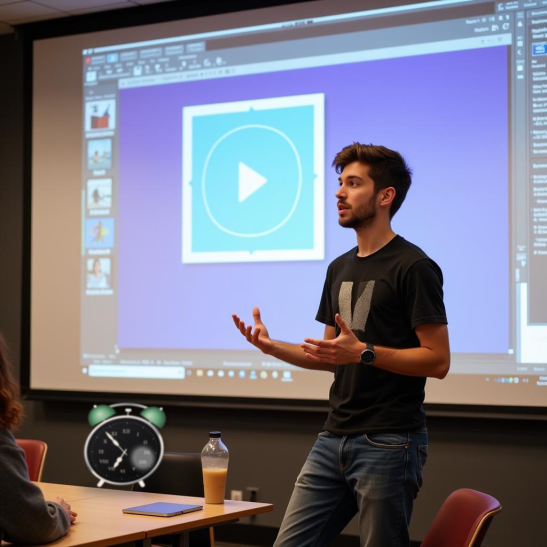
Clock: 6.53
